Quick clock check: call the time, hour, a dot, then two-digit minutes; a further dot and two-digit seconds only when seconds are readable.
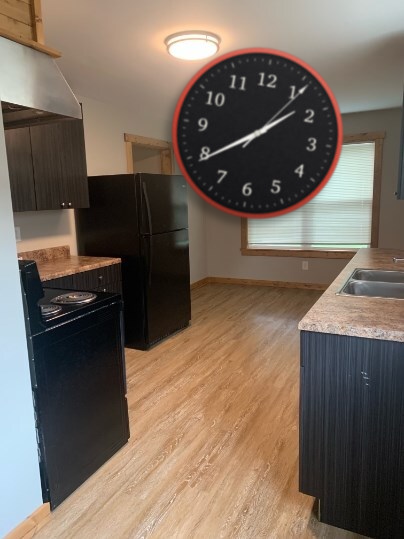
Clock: 1.39.06
